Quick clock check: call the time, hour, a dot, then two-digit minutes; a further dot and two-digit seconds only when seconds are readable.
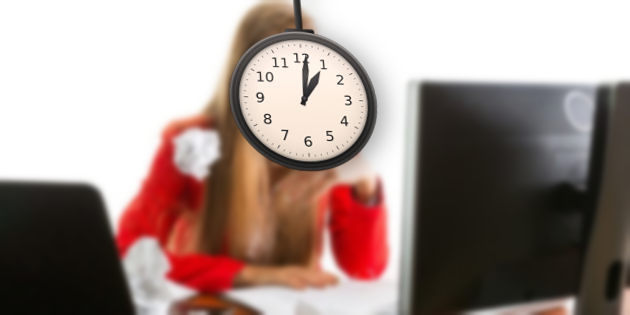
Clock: 1.01
